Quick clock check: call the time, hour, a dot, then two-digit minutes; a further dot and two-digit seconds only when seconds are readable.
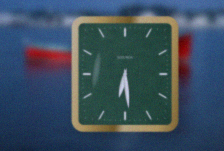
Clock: 6.29
